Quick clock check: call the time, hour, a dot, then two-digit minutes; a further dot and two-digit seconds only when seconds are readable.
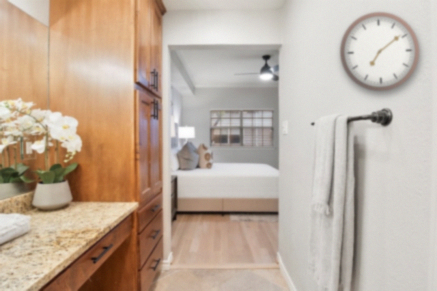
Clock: 7.09
